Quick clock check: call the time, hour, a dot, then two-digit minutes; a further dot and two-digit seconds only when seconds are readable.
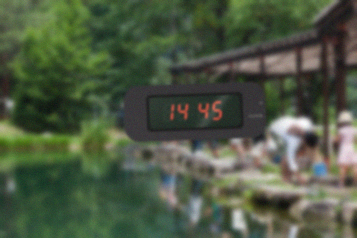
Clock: 14.45
